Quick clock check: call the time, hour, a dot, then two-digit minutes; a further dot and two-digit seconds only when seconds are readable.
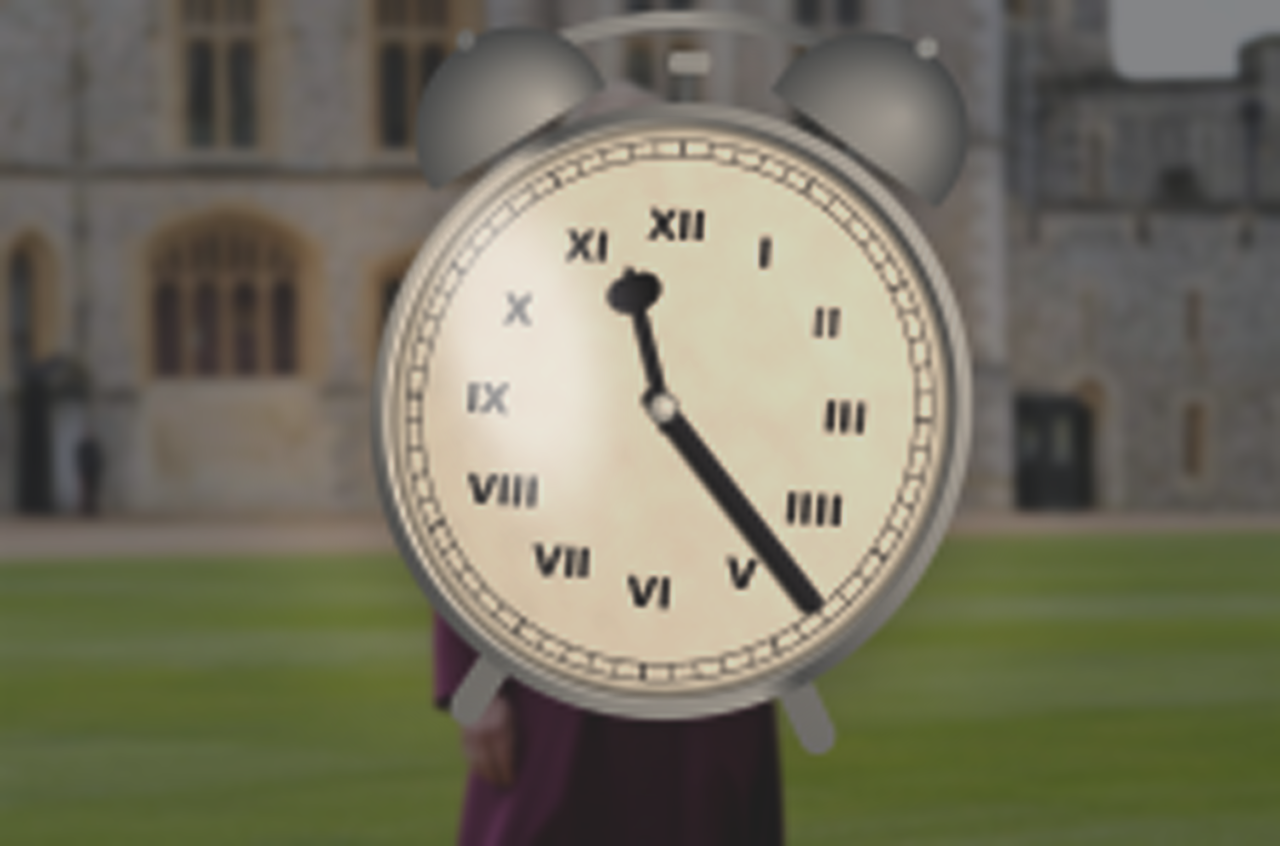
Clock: 11.23
